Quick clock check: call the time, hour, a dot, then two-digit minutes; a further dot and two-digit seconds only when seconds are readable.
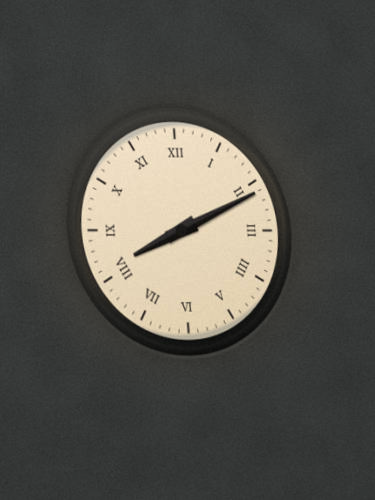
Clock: 8.11
